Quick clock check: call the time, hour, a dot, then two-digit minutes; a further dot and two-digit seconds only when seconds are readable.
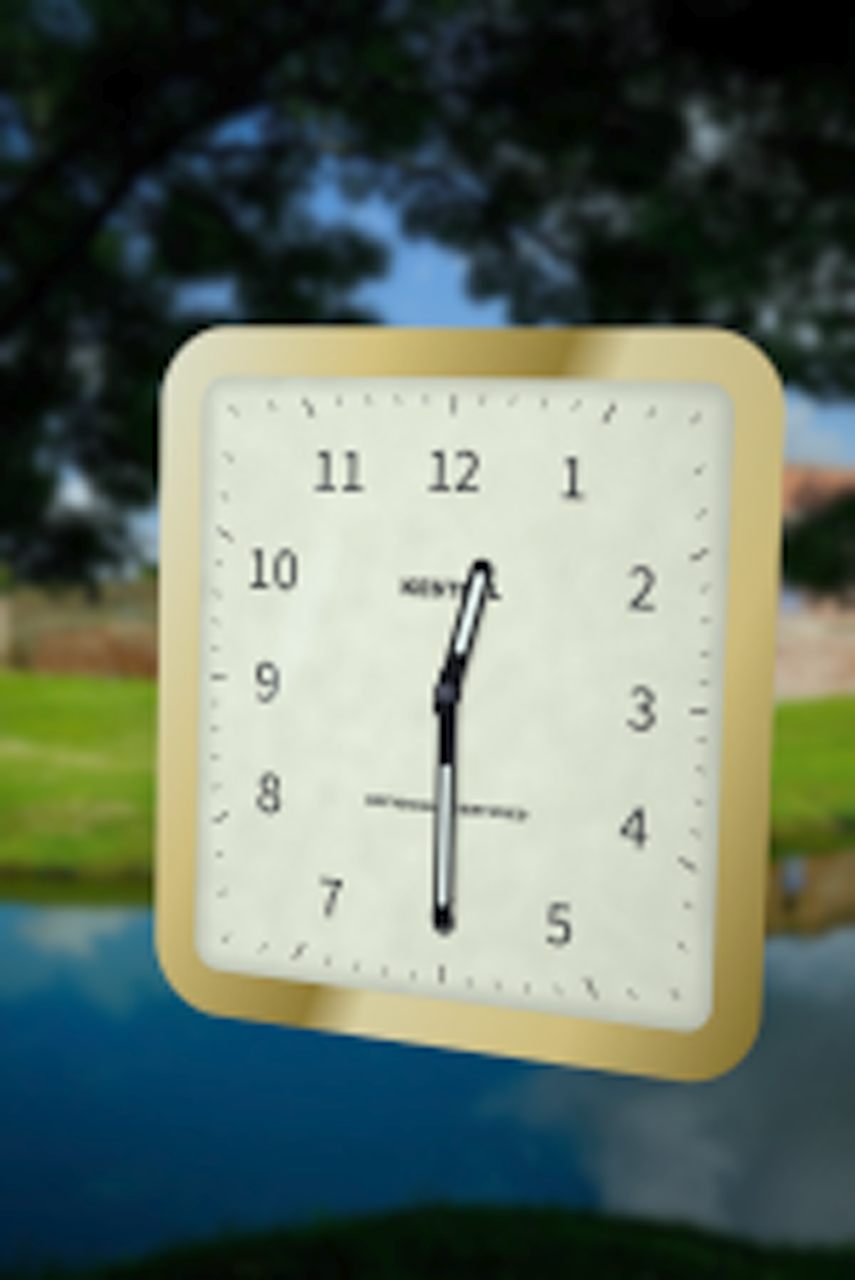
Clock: 12.30
